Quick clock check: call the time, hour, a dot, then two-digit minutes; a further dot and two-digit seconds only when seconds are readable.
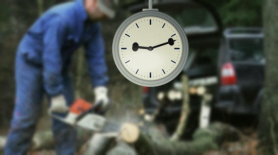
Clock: 9.12
